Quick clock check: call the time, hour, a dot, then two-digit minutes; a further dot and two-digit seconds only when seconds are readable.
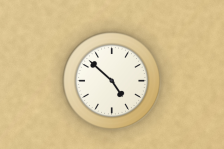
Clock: 4.52
